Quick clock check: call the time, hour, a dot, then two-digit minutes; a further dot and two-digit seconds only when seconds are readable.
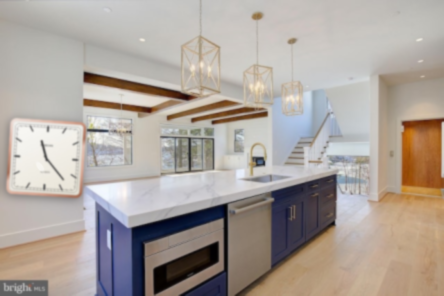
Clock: 11.23
